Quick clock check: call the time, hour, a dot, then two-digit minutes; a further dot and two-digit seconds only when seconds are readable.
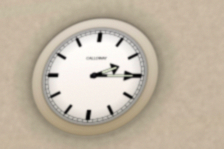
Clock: 2.15
